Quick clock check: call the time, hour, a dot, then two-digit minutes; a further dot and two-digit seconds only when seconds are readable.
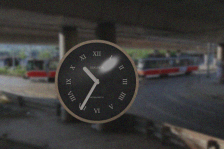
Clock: 10.35
